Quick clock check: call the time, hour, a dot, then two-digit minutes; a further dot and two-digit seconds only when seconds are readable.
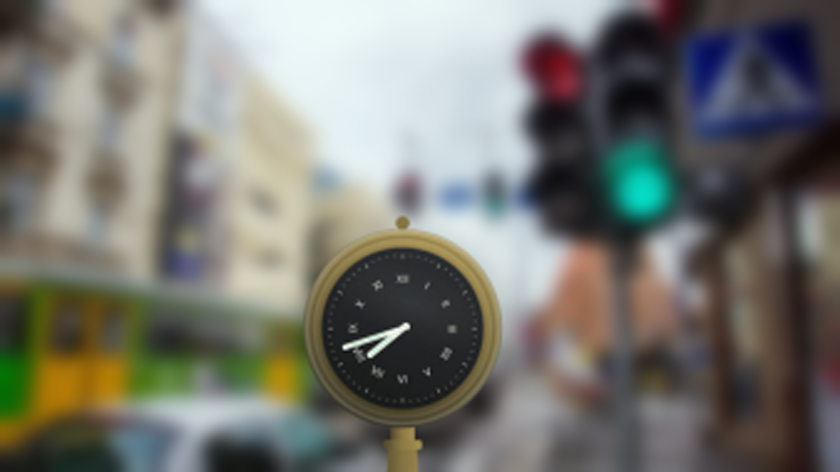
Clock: 7.42
